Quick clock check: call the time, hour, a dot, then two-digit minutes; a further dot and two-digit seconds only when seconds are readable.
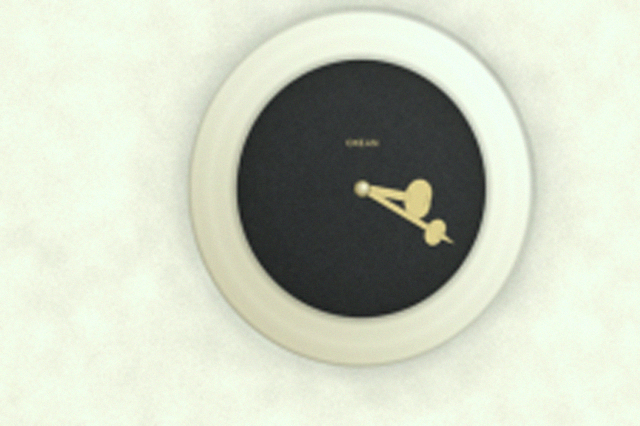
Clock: 3.20
